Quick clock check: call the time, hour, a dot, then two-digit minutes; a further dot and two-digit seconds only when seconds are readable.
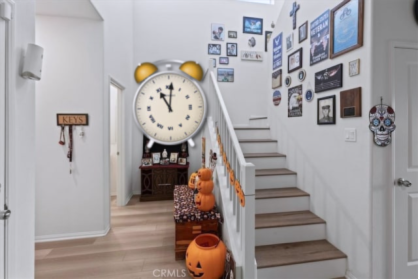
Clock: 11.01
